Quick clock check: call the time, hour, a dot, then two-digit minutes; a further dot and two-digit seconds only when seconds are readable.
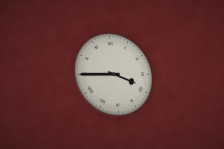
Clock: 3.45
